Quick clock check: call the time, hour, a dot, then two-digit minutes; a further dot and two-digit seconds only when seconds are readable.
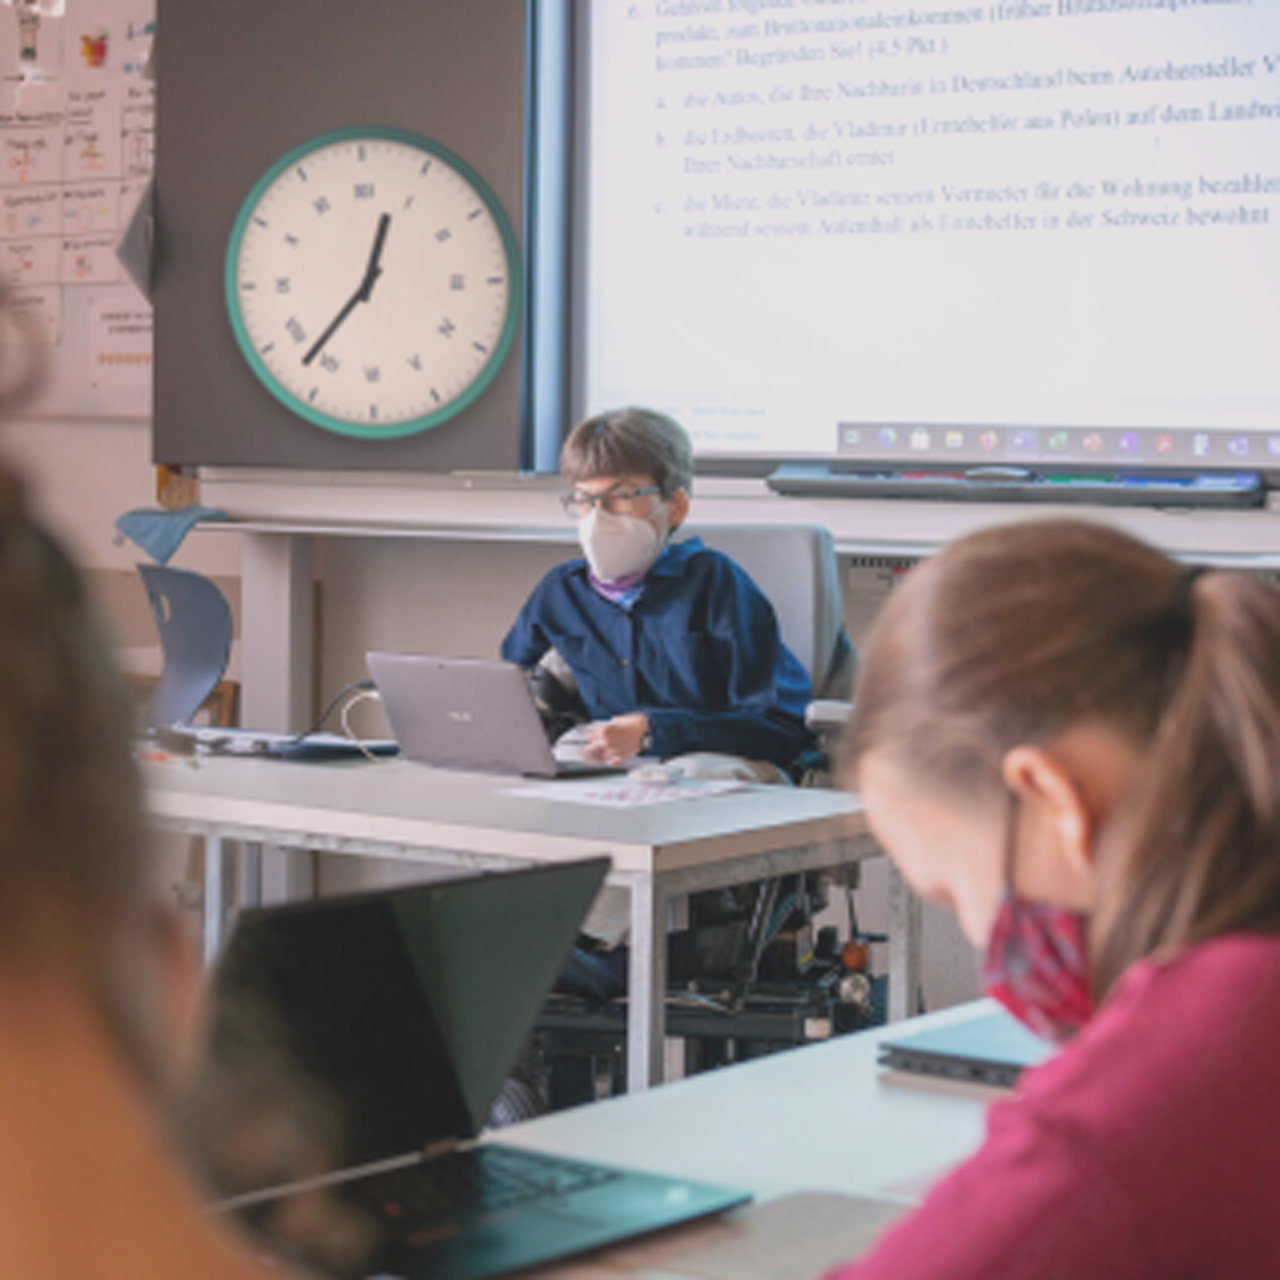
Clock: 12.37
